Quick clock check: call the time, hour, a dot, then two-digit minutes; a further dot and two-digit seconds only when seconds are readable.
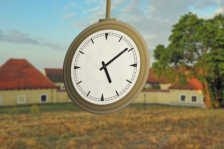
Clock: 5.09
